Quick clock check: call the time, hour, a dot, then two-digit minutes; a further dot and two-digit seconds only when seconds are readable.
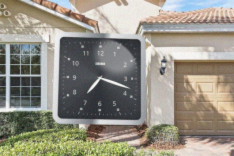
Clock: 7.18
